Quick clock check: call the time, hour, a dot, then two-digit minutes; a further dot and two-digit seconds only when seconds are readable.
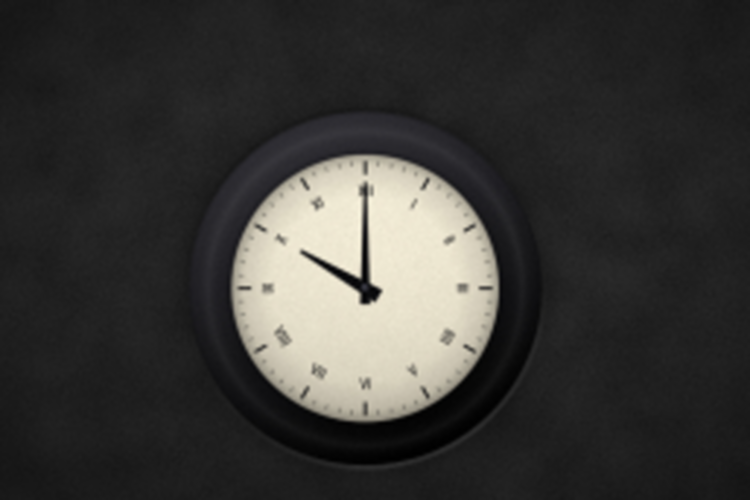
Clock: 10.00
